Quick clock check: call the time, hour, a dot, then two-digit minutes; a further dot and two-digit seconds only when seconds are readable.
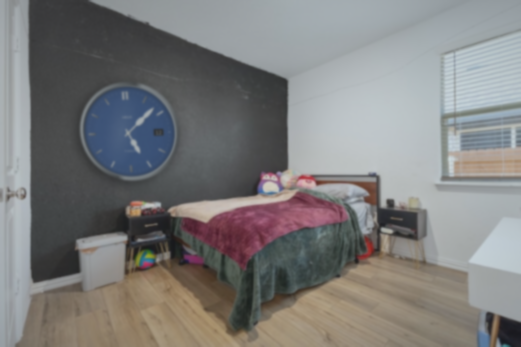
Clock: 5.08
